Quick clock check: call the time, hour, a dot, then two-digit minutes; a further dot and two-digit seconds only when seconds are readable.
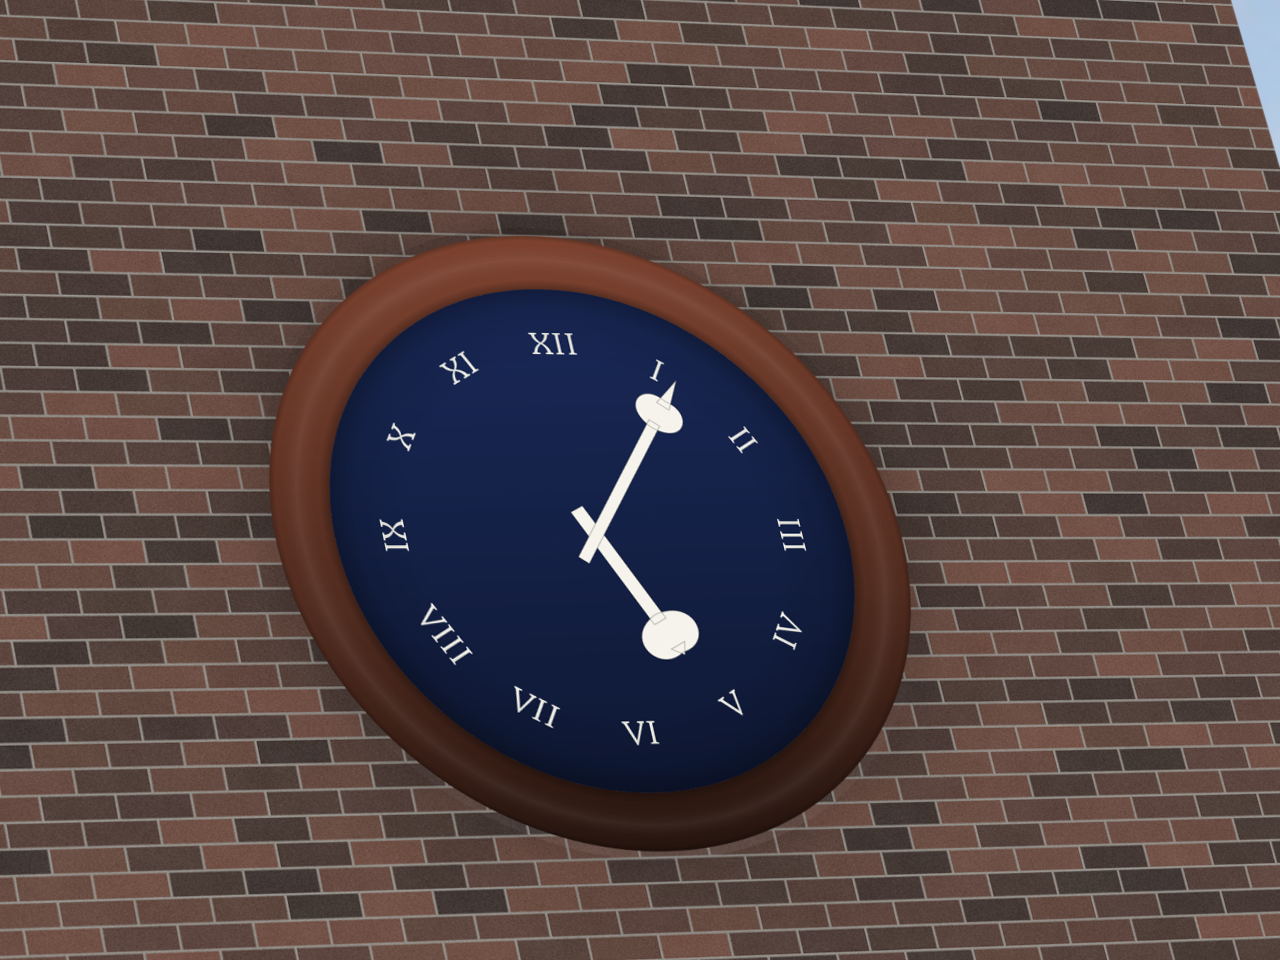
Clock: 5.06
